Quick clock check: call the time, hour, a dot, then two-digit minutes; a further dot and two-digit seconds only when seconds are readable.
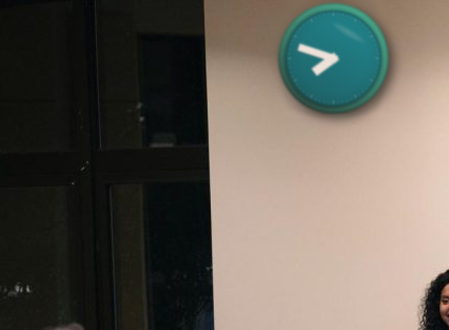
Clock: 7.48
